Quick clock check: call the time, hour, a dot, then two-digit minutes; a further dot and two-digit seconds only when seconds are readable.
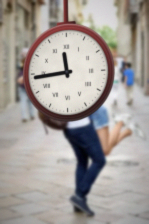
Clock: 11.44
